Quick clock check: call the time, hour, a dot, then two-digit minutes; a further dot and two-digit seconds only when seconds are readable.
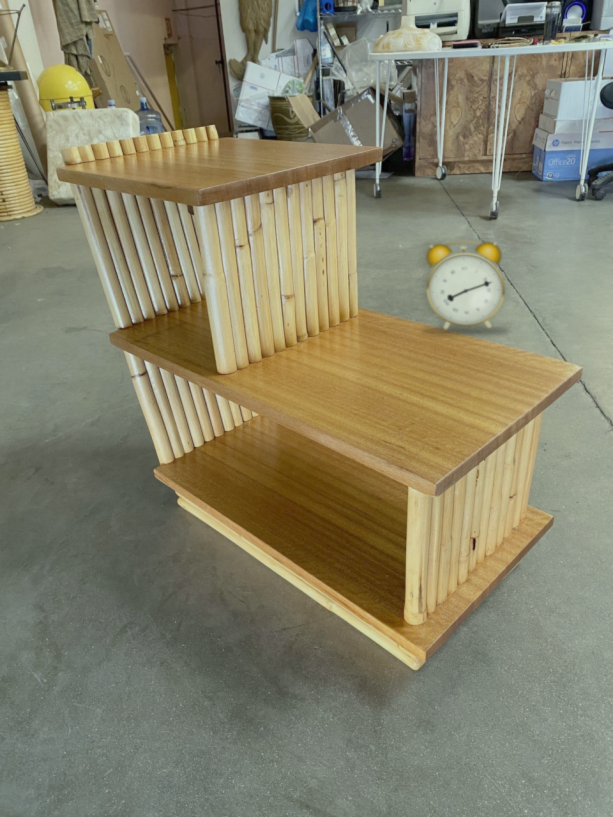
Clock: 8.12
